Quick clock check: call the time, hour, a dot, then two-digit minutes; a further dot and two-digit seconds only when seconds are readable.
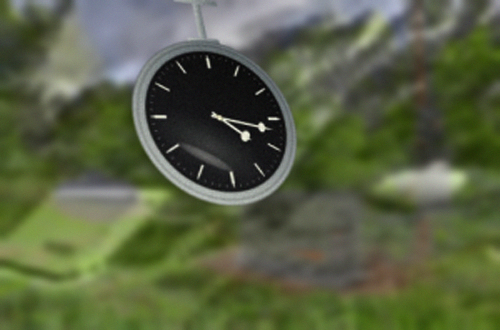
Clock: 4.17
